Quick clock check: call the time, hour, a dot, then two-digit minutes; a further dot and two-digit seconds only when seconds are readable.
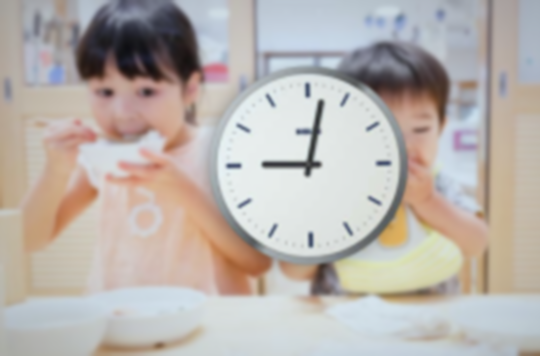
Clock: 9.02
